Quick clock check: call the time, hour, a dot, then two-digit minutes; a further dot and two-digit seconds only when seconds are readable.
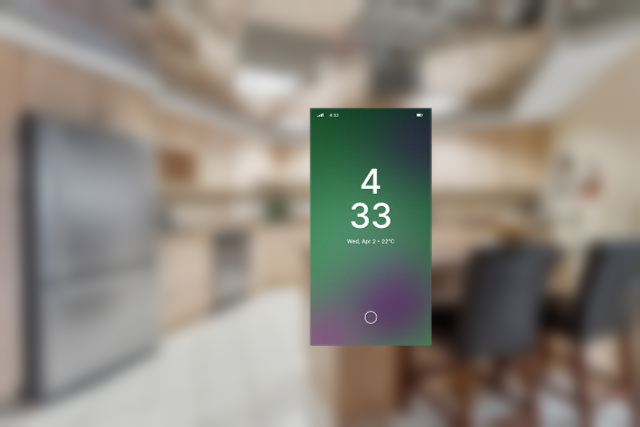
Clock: 4.33
